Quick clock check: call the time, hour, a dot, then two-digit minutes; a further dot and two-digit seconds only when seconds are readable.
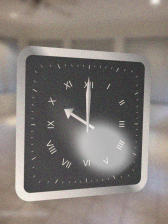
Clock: 10.00
